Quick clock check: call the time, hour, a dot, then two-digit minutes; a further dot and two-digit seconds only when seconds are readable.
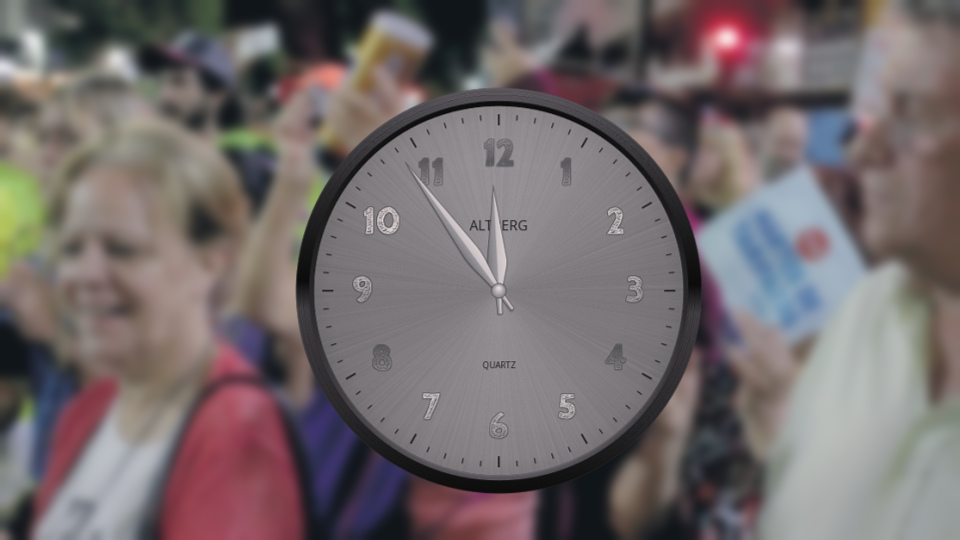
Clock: 11.54
